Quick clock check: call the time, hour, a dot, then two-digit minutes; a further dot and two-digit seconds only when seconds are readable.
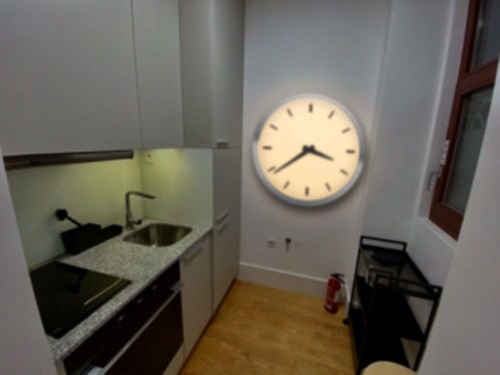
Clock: 3.39
